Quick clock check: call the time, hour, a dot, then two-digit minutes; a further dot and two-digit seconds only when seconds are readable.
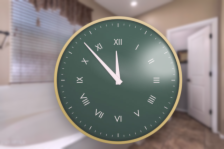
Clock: 11.53
